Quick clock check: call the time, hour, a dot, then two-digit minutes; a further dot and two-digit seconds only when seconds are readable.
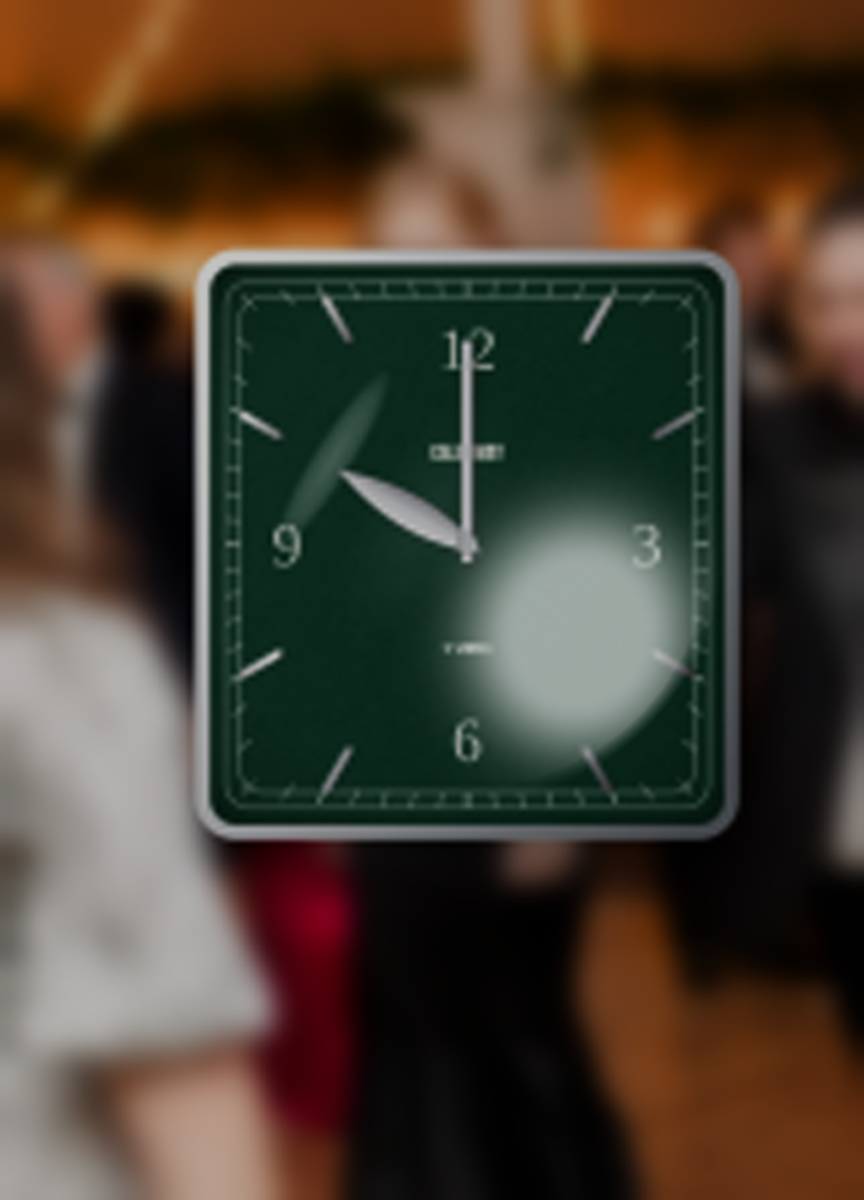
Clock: 10.00
